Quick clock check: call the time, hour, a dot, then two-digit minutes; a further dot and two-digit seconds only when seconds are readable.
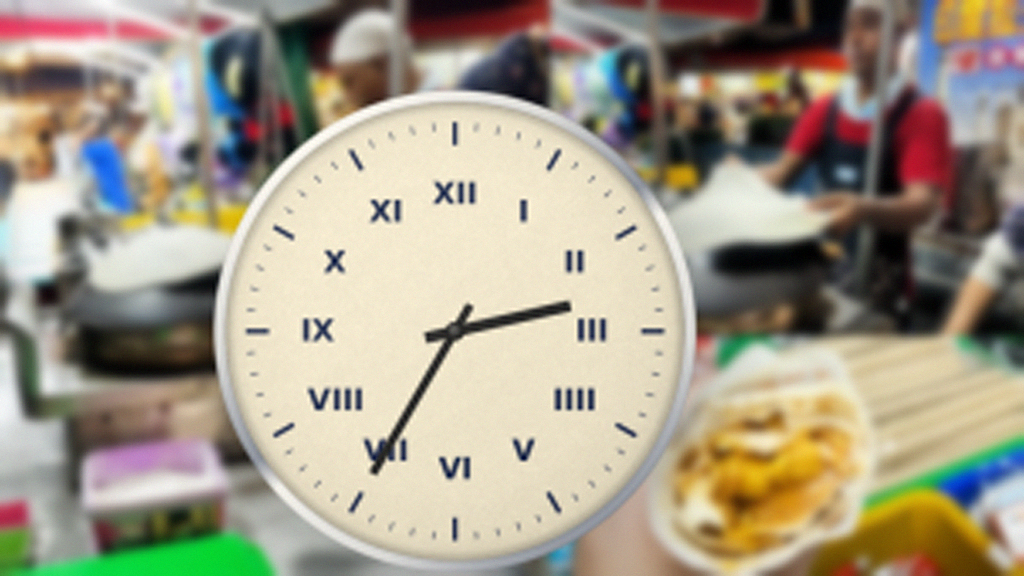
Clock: 2.35
